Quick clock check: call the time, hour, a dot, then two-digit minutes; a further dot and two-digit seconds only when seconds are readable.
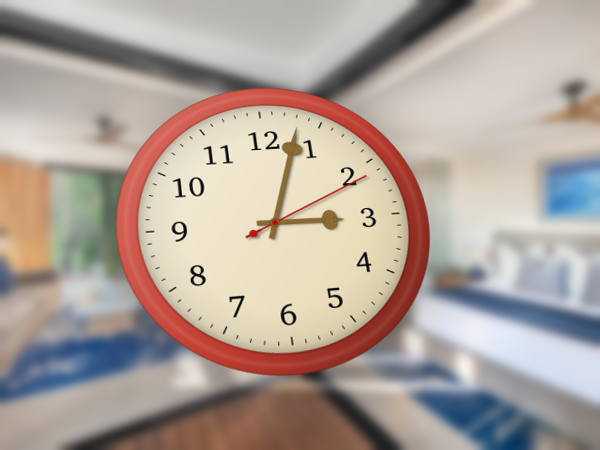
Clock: 3.03.11
